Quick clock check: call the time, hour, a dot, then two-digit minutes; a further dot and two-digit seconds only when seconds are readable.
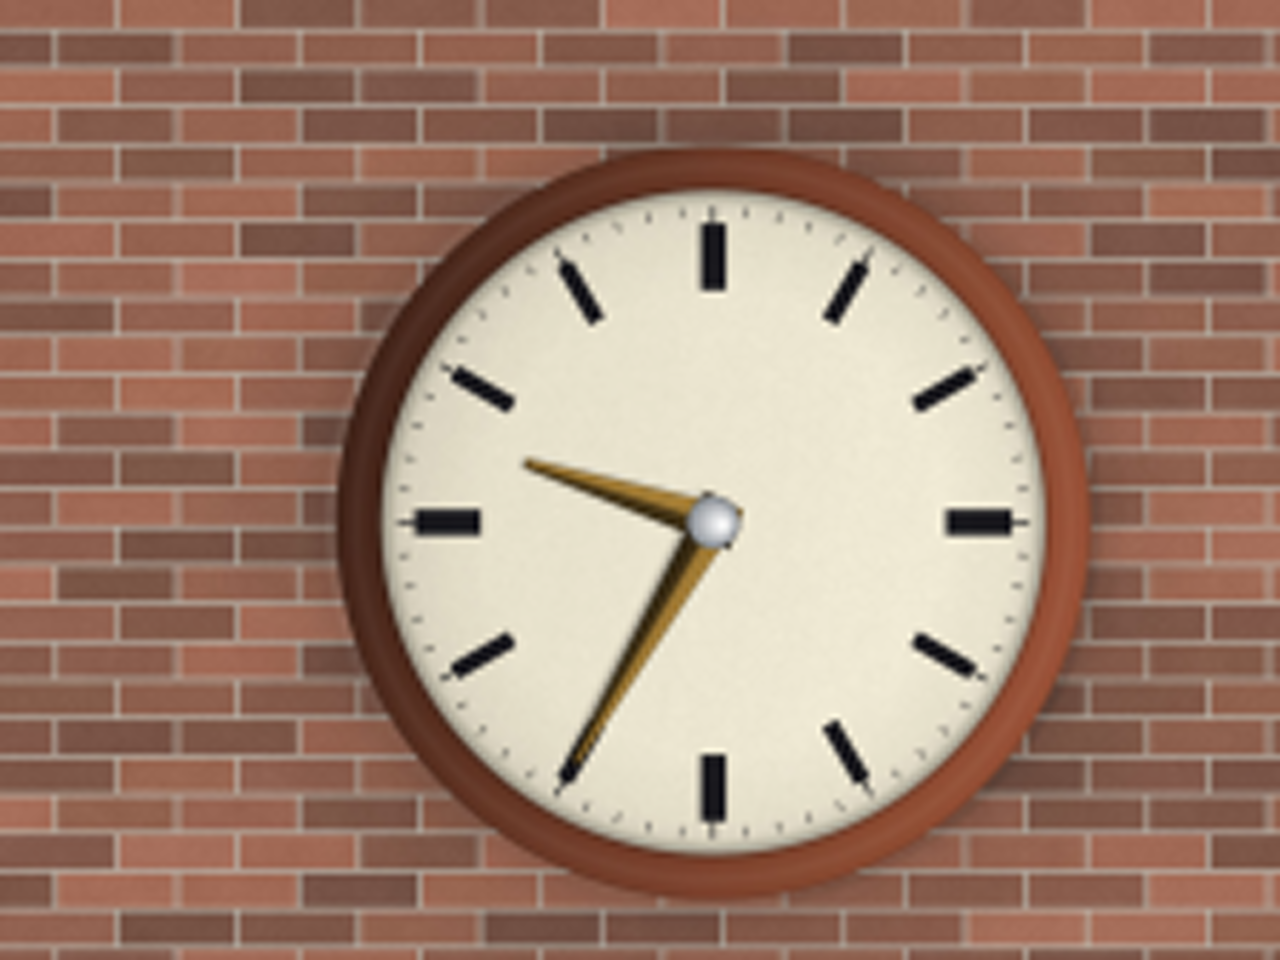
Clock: 9.35
